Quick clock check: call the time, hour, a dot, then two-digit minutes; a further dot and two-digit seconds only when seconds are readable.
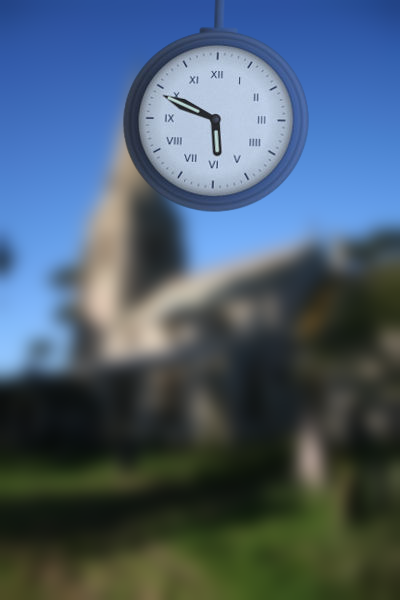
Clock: 5.49
